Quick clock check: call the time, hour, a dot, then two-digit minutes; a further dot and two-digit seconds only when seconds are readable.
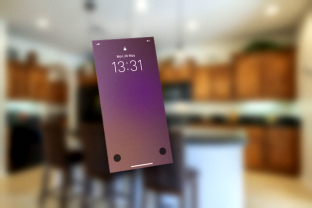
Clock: 13.31
